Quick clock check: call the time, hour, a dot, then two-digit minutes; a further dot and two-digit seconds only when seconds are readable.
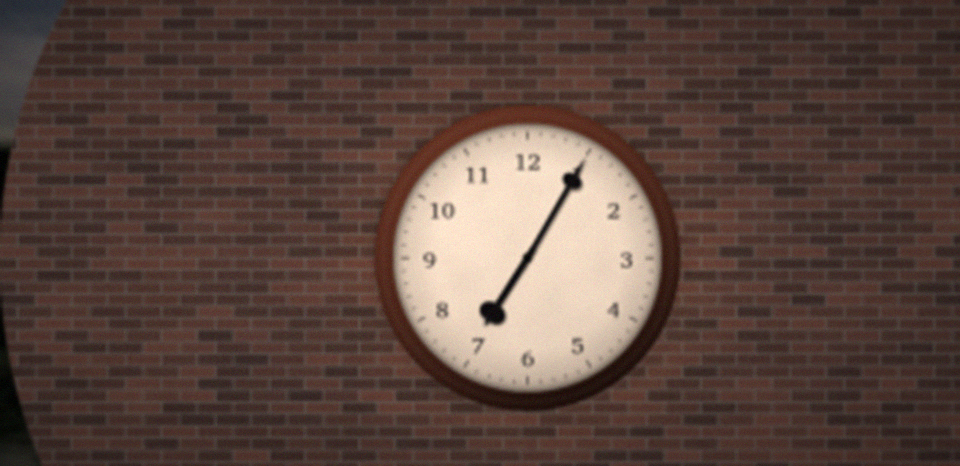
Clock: 7.05
